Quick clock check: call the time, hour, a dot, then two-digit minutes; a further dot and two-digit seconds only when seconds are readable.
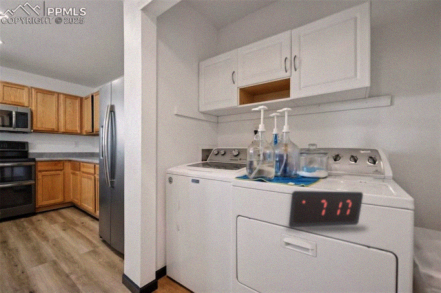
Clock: 7.17
